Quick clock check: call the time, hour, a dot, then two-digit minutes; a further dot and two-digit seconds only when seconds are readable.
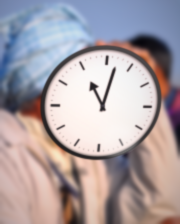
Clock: 11.02
